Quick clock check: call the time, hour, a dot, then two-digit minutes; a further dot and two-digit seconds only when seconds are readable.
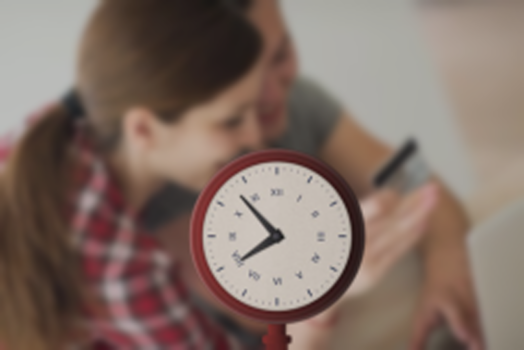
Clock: 7.53
